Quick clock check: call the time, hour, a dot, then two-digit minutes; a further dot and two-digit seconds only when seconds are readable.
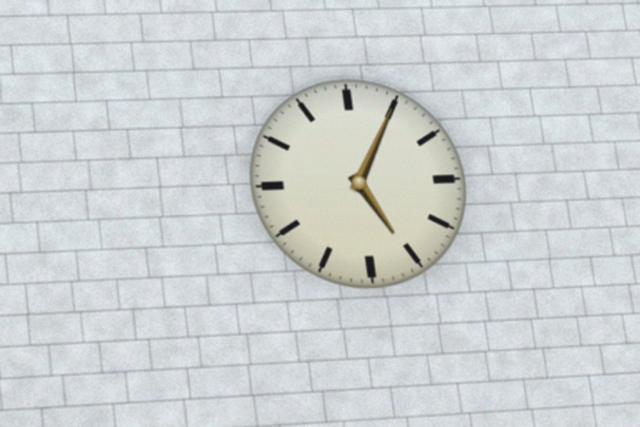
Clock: 5.05
